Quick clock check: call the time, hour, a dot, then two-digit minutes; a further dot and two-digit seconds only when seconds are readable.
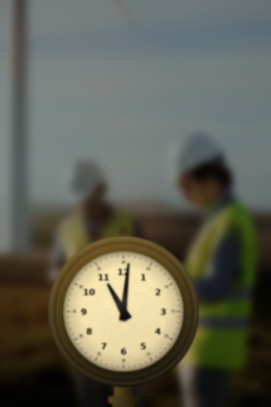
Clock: 11.01
